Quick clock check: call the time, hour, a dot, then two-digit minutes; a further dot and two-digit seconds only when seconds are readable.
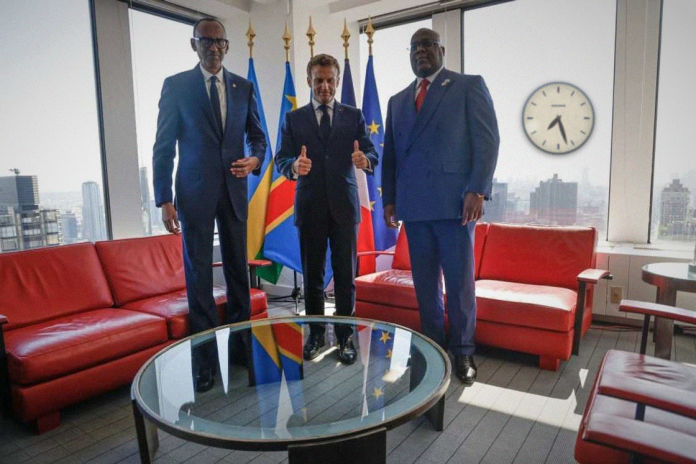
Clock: 7.27
